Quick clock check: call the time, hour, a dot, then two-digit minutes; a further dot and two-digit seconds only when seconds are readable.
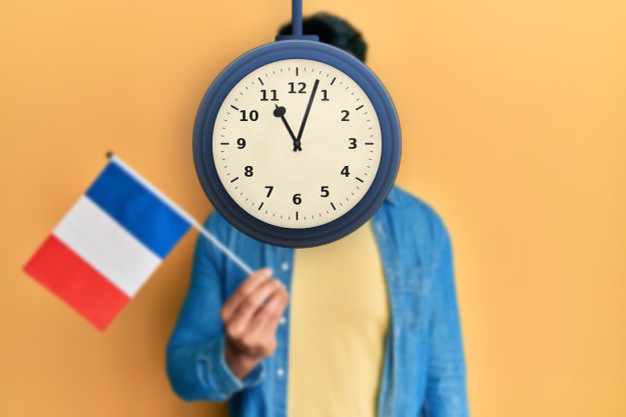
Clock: 11.03
